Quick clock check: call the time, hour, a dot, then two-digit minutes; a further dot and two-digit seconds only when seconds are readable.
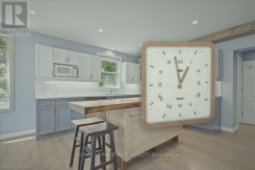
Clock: 12.58
